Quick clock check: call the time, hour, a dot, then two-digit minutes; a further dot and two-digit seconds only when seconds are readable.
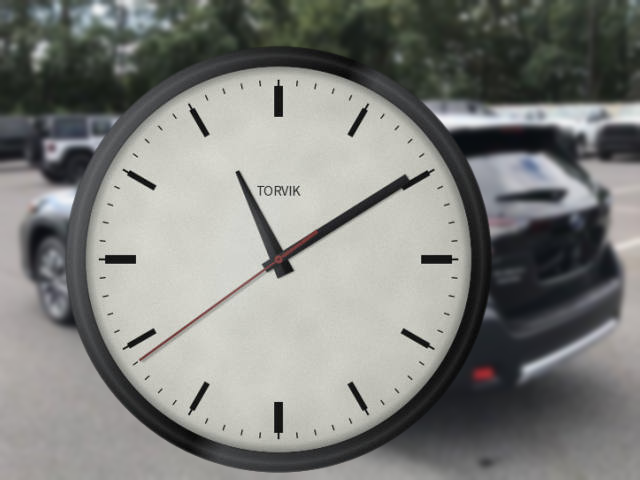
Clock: 11.09.39
